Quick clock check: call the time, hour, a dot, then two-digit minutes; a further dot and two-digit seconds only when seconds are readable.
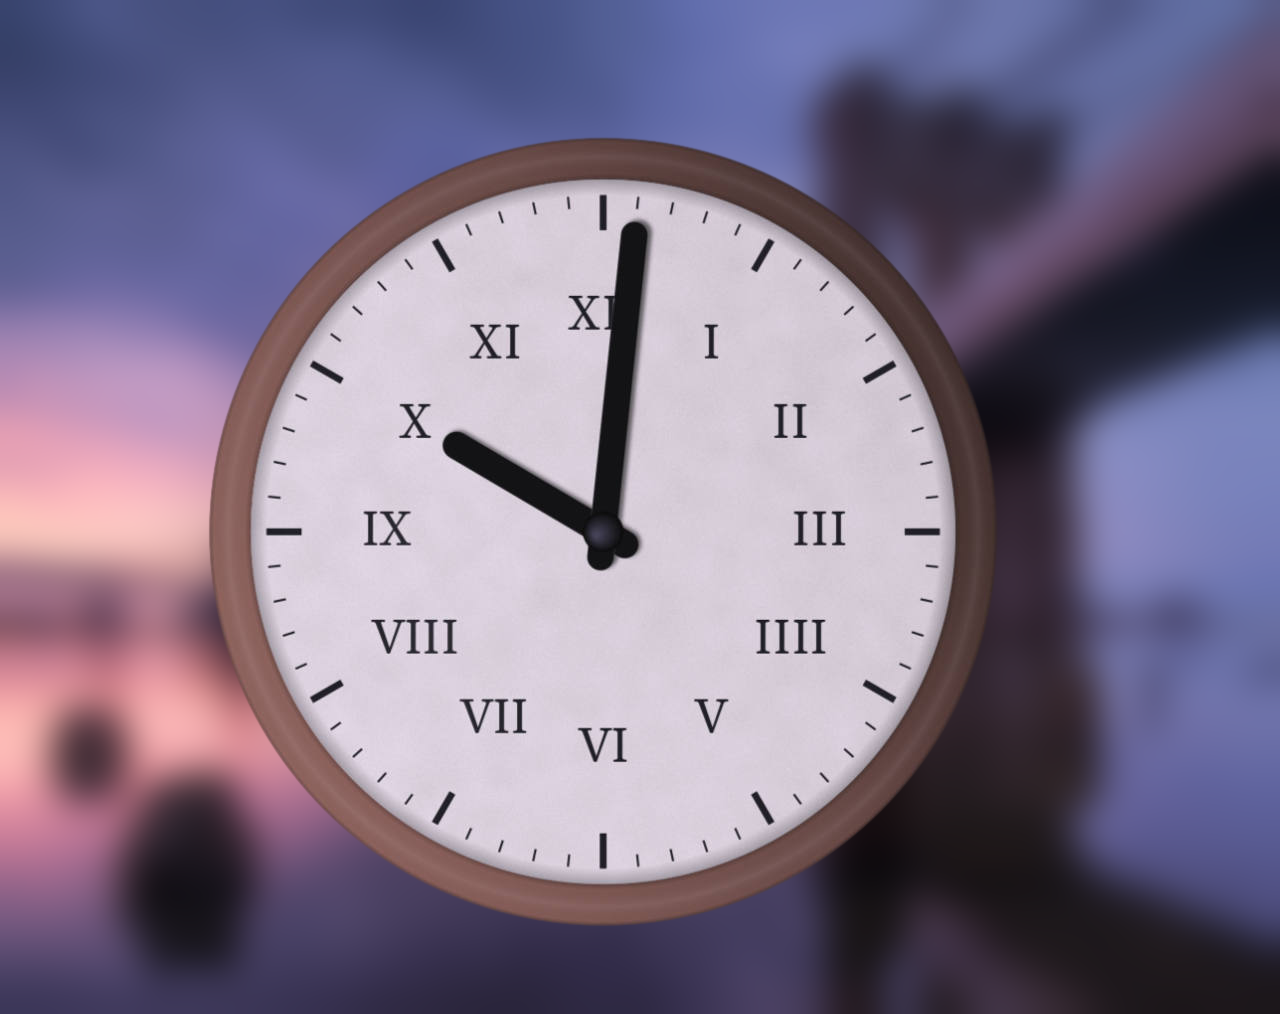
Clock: 10.01
